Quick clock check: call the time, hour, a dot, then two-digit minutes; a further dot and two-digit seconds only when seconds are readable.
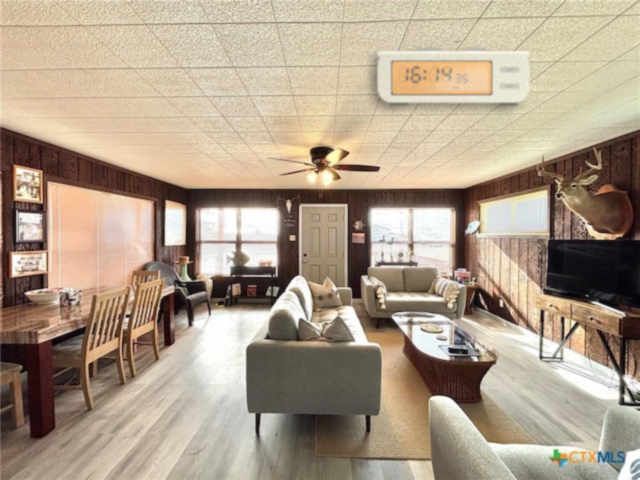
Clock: 16.14
